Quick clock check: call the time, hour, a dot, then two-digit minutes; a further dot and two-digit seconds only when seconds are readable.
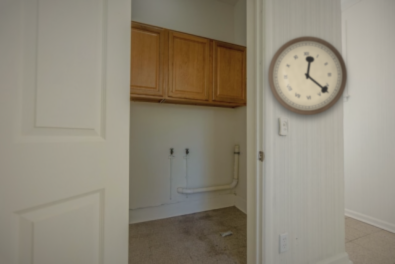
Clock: 12.22
